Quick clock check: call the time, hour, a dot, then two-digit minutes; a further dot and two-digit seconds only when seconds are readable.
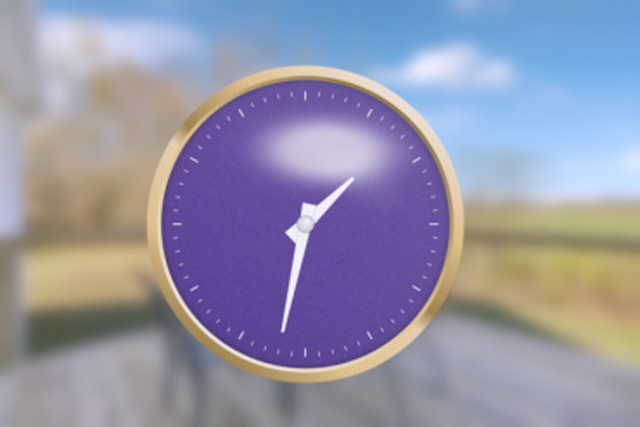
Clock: 1.32
